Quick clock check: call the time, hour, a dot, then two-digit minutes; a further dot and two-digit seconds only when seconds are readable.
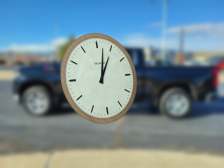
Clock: 1.02
